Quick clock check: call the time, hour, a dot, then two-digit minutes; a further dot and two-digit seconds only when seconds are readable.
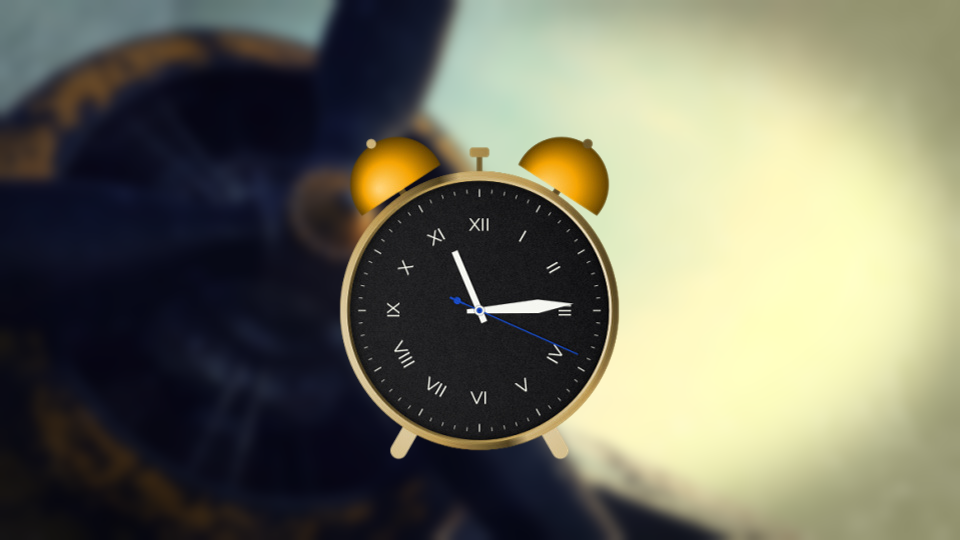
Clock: 11.14.19
